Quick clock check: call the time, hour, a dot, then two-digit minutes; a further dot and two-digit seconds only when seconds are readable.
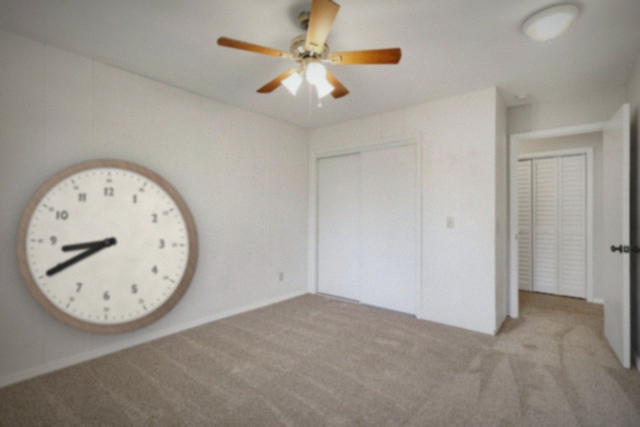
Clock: 8.40
